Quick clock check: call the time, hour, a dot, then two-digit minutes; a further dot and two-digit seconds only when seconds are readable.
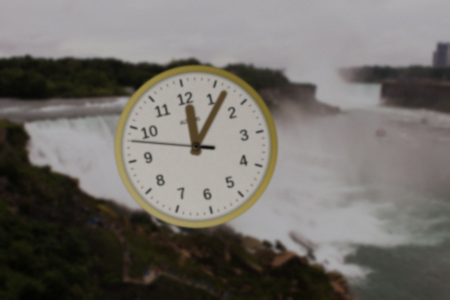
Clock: 12.06.48
